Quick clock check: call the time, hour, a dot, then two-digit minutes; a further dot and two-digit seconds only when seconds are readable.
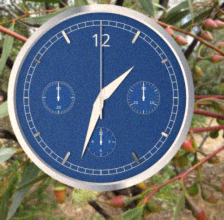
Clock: 1.33
